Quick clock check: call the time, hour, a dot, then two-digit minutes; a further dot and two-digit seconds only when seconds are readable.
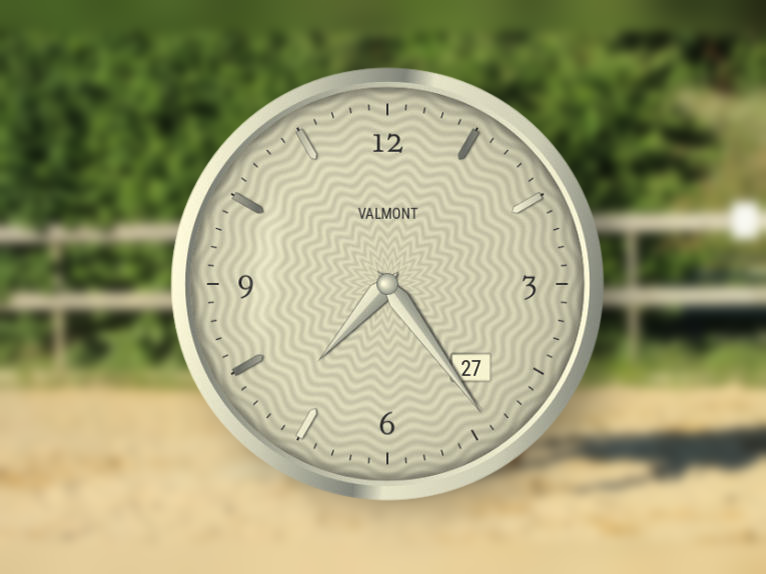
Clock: 7.24
